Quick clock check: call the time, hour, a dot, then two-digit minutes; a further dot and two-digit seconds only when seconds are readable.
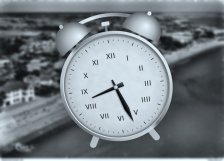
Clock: 8.27
